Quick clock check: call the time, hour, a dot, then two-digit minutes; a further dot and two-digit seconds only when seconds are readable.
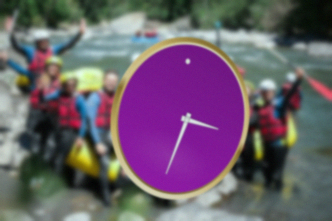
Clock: 3.34
